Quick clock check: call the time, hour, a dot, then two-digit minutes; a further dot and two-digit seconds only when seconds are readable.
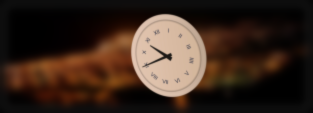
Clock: 10.45
